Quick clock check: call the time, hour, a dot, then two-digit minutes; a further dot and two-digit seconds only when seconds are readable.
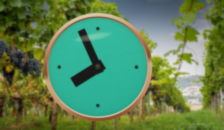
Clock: 7.56
